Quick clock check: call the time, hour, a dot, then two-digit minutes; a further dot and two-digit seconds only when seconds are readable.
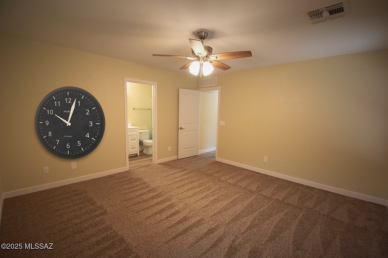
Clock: 10.03
